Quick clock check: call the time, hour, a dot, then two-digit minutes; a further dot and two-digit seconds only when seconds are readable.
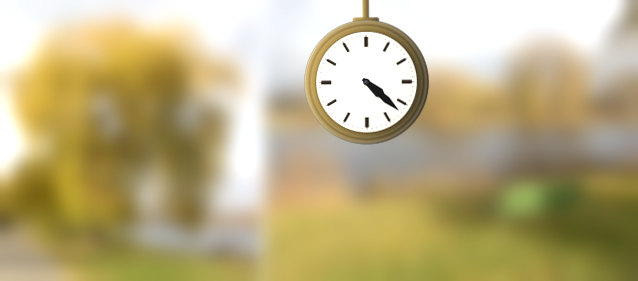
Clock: 4.22
